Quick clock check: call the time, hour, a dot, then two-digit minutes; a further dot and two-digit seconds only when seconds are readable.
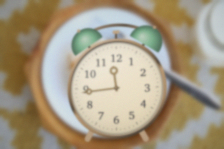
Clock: 11.44
